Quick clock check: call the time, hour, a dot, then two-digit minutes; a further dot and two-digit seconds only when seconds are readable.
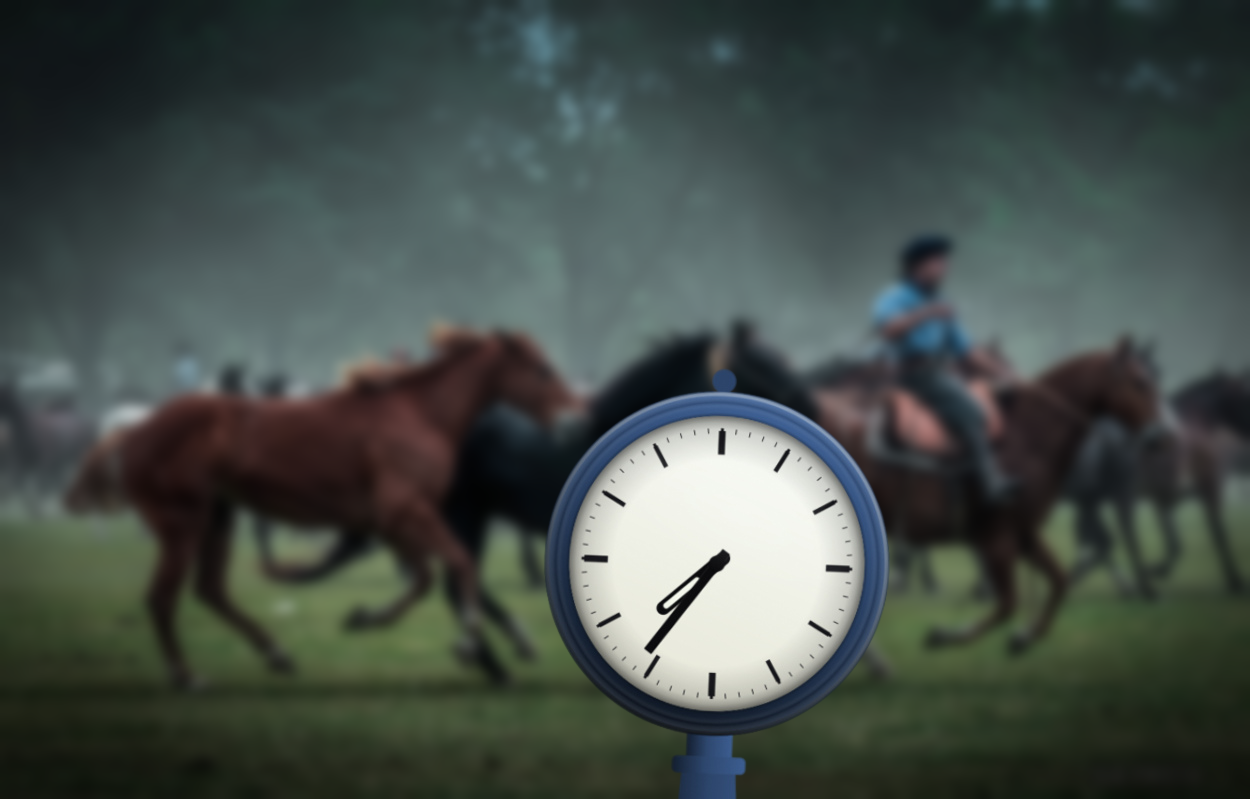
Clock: 7.36
